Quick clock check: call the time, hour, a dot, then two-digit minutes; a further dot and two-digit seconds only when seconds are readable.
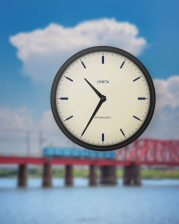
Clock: 10.35
